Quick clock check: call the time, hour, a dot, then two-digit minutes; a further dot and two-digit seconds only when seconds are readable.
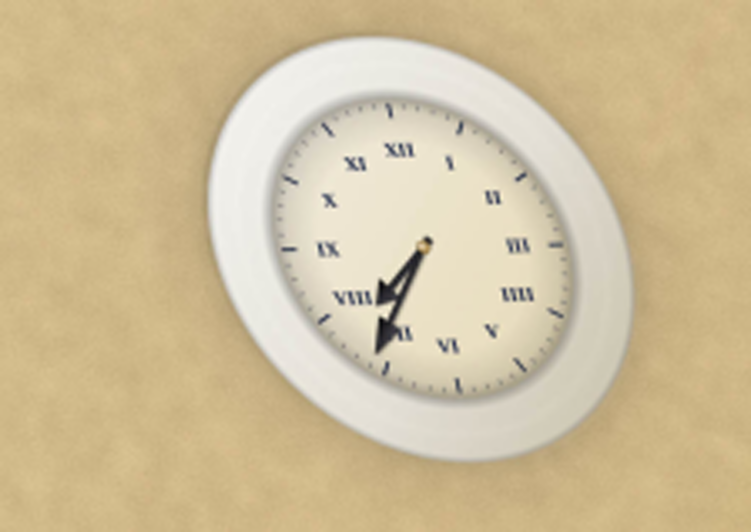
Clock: 7.36
